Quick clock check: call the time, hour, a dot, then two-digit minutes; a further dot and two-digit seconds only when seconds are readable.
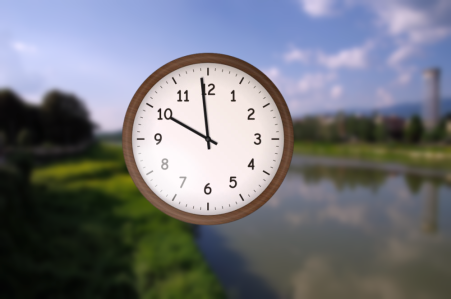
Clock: 9.59
